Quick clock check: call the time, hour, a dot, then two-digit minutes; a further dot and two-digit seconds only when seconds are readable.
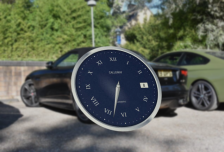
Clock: 6.33
